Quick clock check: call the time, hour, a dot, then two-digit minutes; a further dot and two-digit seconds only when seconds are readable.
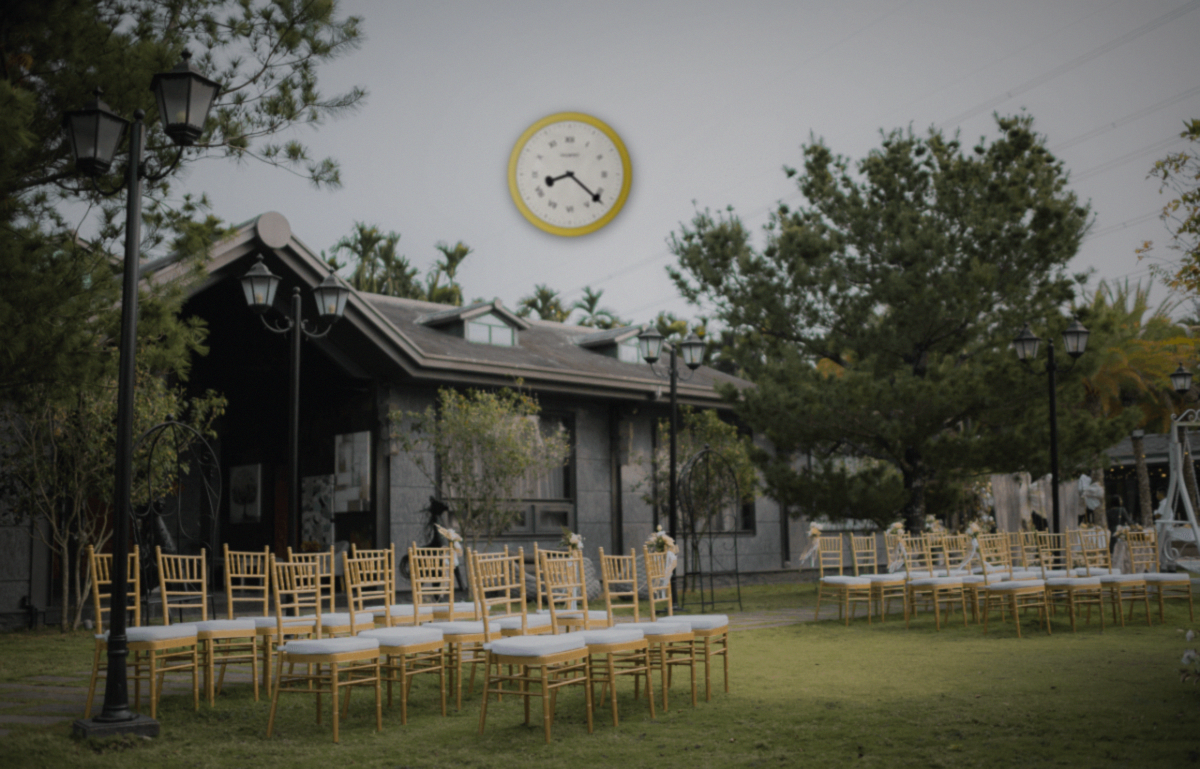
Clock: 8.22
